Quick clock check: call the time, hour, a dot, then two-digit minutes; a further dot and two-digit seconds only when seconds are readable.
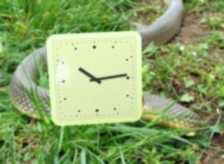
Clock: 10.14
